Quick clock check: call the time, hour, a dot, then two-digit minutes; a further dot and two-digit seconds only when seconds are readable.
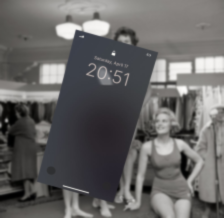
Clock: 20.51
